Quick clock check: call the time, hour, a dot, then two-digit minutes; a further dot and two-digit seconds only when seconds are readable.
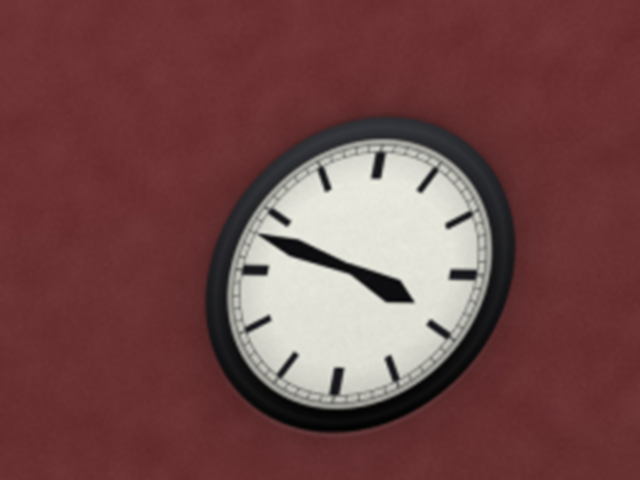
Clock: 3.48
